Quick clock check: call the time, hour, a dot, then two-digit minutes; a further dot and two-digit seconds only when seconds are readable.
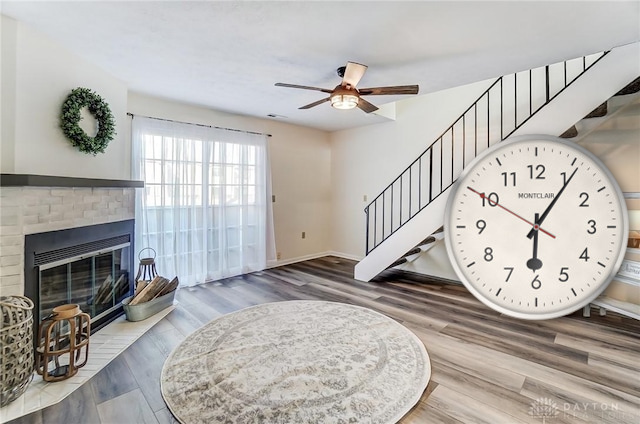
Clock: 6.05.50
